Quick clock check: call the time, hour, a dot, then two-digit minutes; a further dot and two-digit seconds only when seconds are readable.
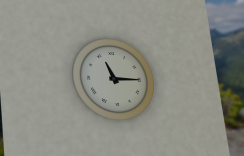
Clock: 11.15
